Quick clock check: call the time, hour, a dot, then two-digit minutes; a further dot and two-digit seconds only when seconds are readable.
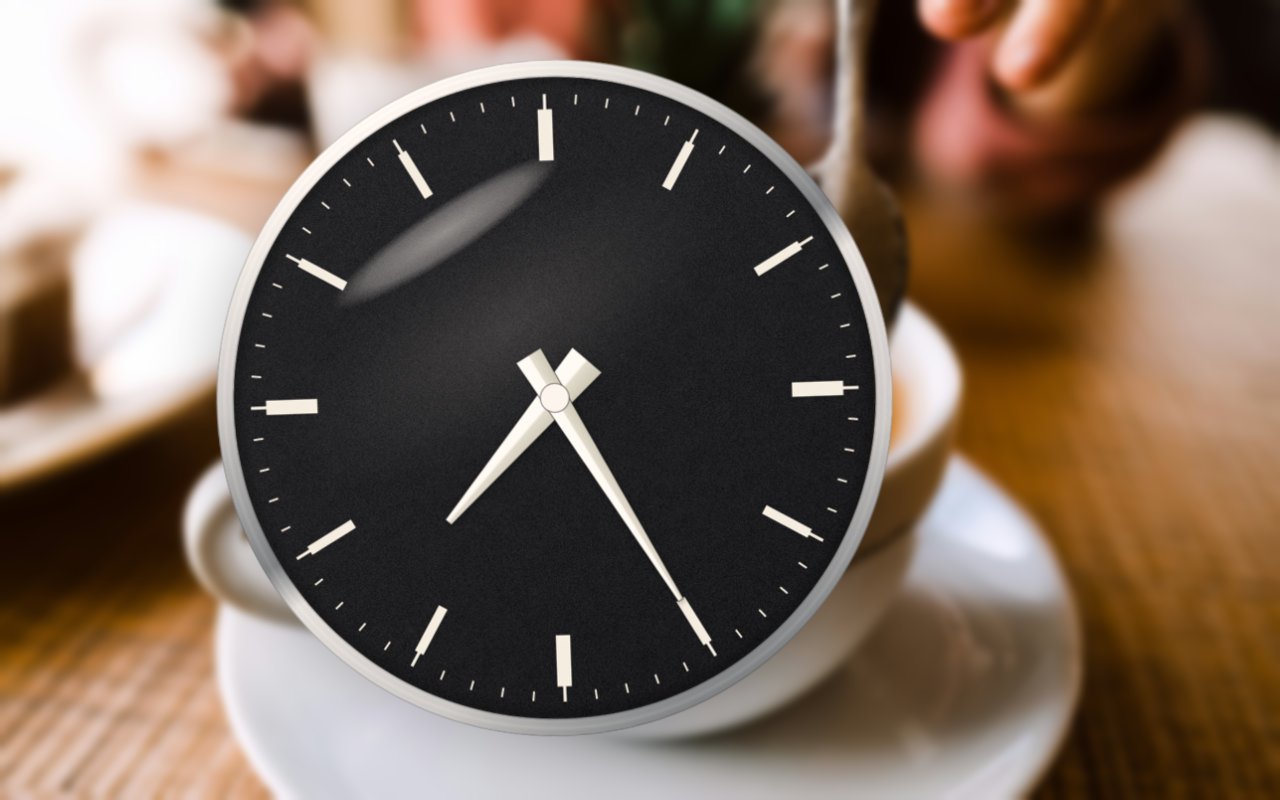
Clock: 7.25
